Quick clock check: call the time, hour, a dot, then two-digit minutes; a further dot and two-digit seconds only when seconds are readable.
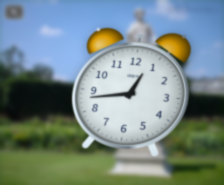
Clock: 12.43
